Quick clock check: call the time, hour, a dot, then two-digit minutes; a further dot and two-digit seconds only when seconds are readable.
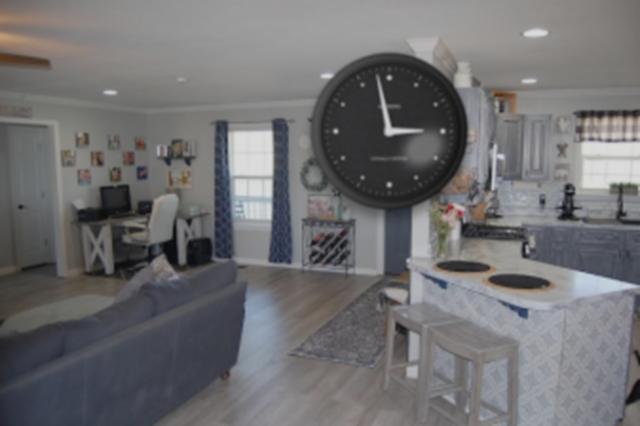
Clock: 2.58
